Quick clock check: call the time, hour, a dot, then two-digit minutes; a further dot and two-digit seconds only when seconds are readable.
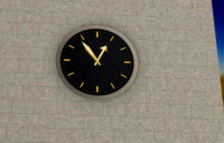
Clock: 12.54
